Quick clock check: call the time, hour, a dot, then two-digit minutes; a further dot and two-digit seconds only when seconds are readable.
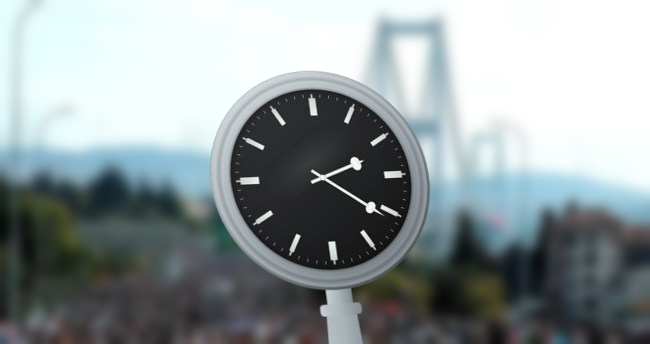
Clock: 2.21
